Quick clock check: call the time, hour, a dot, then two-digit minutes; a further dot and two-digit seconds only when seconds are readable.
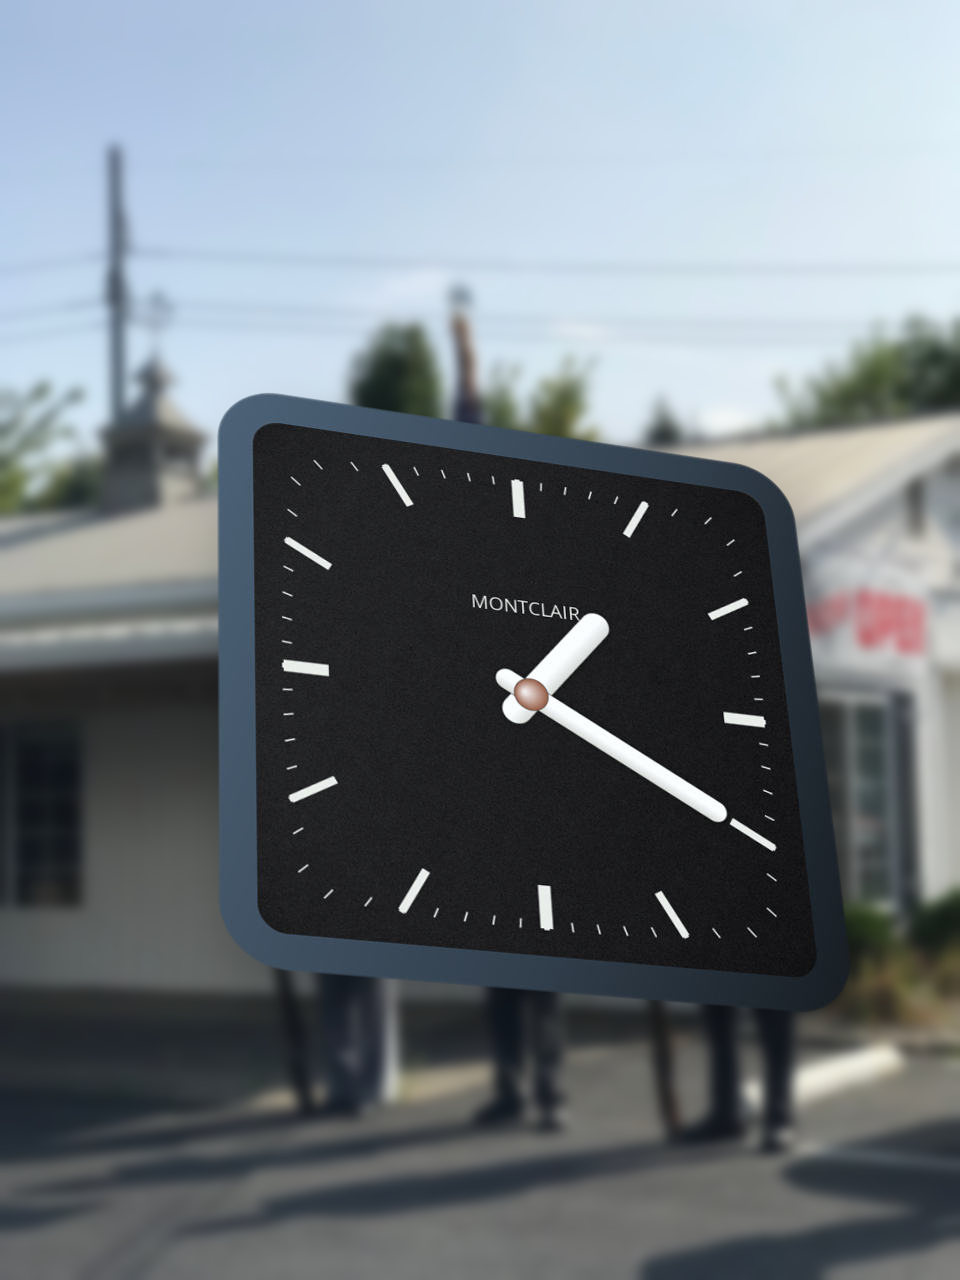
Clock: 1.20
